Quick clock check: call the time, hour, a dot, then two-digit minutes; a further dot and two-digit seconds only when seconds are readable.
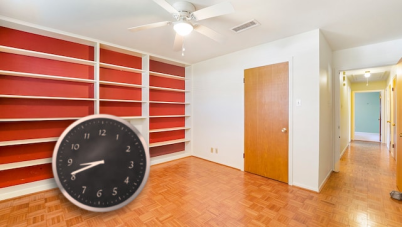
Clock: 8.41
